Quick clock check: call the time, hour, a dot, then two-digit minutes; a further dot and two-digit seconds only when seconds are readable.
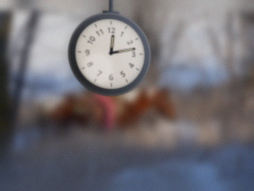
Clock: 12.13
